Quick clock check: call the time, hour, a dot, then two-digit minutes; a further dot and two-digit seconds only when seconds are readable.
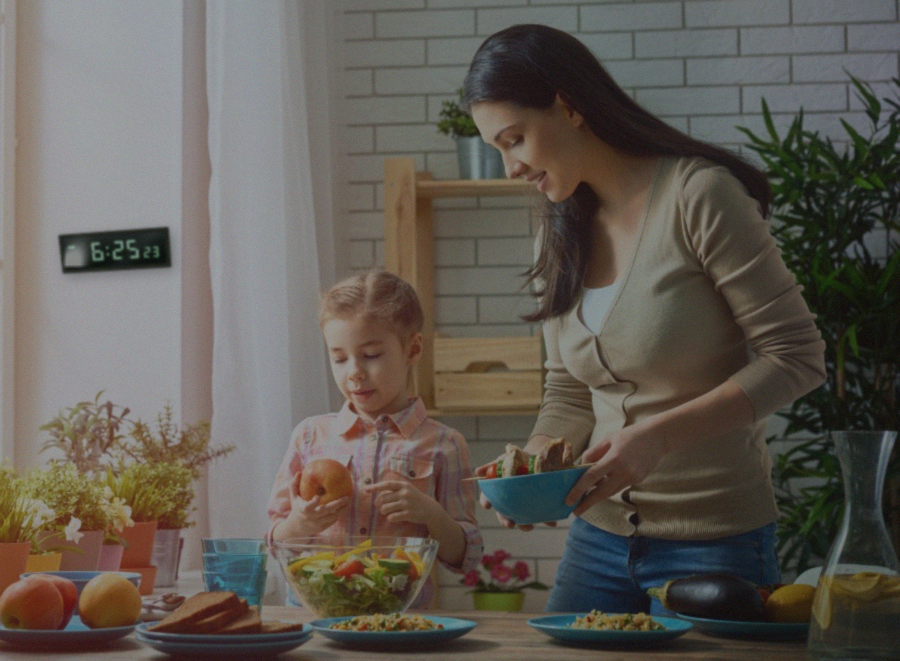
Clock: 6.25
